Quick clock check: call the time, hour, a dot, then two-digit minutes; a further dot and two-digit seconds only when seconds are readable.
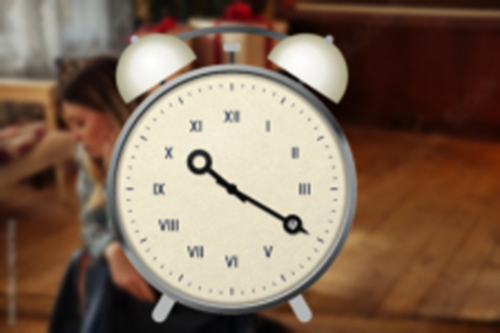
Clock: 10.20
